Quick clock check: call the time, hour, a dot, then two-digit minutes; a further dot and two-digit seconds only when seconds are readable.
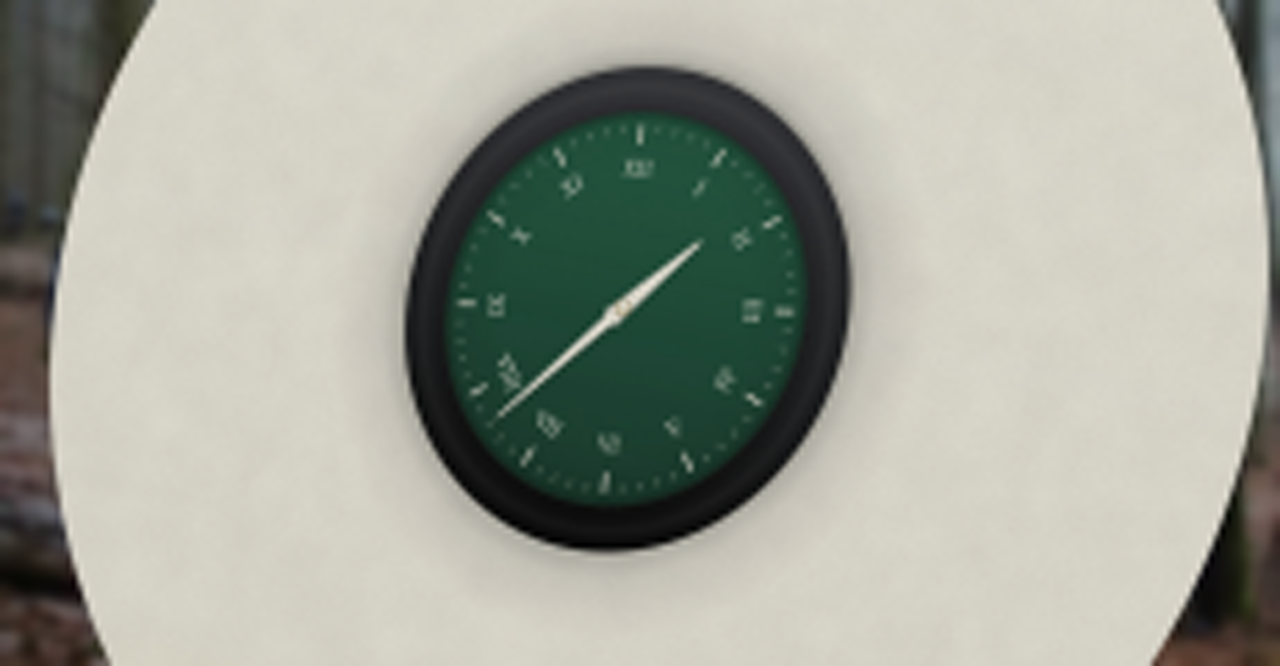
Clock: 1.38
